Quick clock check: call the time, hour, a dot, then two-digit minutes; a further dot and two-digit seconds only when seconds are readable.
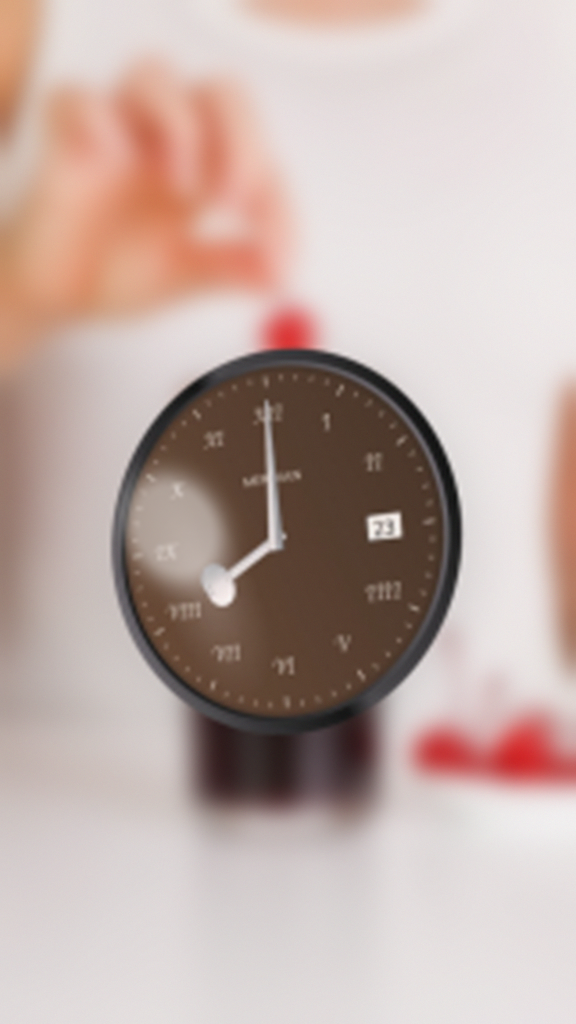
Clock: 8.00
